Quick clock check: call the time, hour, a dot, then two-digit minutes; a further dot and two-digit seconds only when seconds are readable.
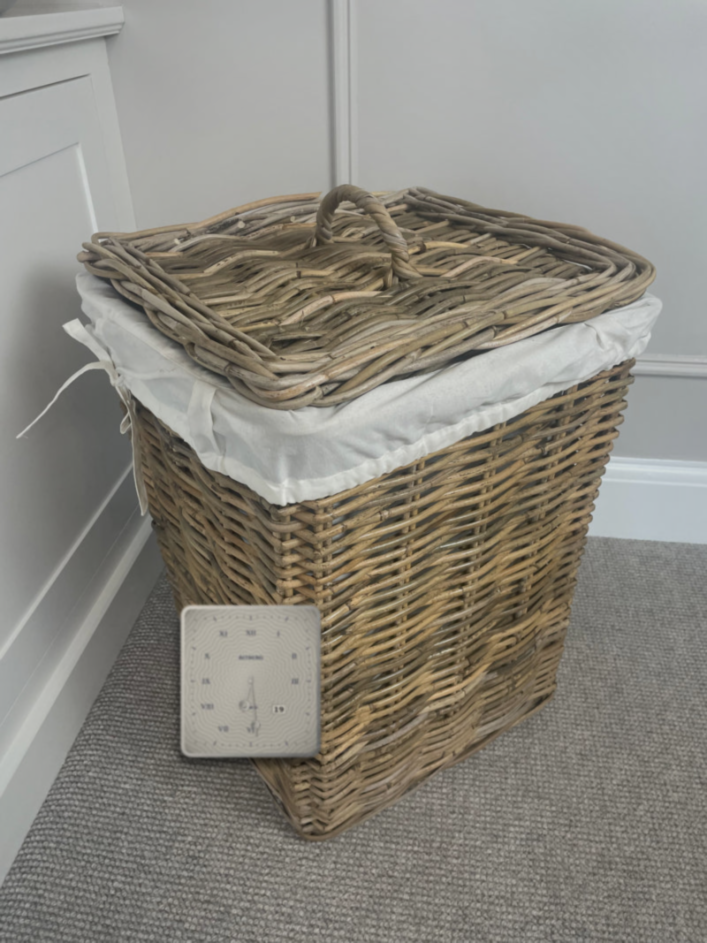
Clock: 6.29
